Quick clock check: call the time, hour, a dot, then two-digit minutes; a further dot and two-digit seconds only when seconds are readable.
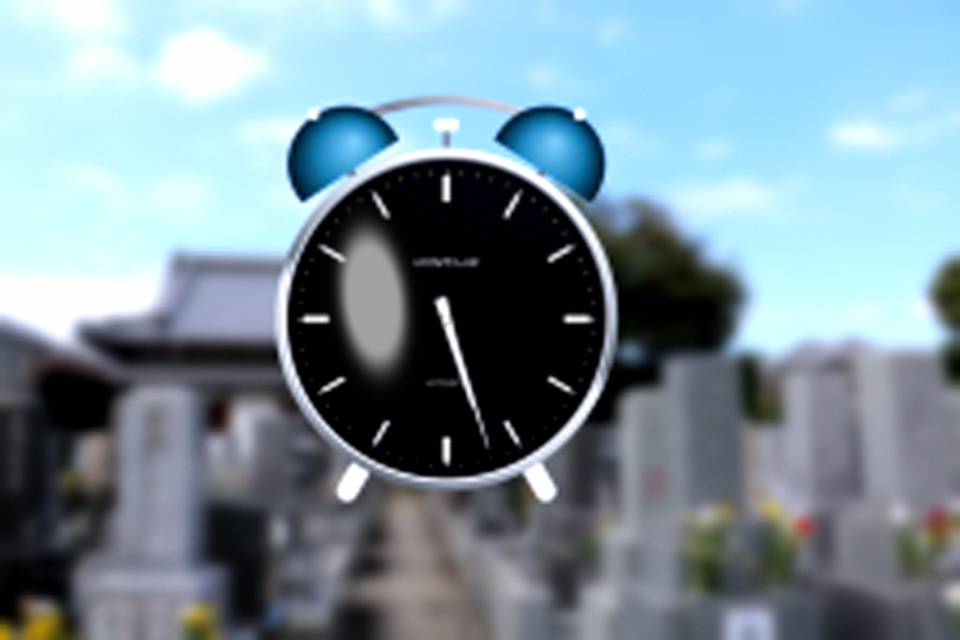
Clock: 5.27
